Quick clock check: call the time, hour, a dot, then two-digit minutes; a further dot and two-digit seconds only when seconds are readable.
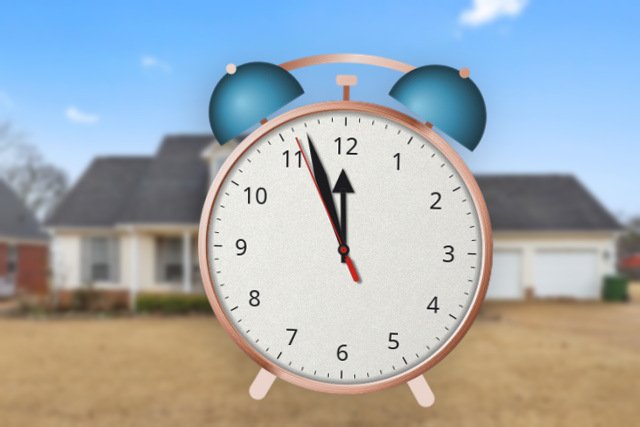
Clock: 11.56.56
